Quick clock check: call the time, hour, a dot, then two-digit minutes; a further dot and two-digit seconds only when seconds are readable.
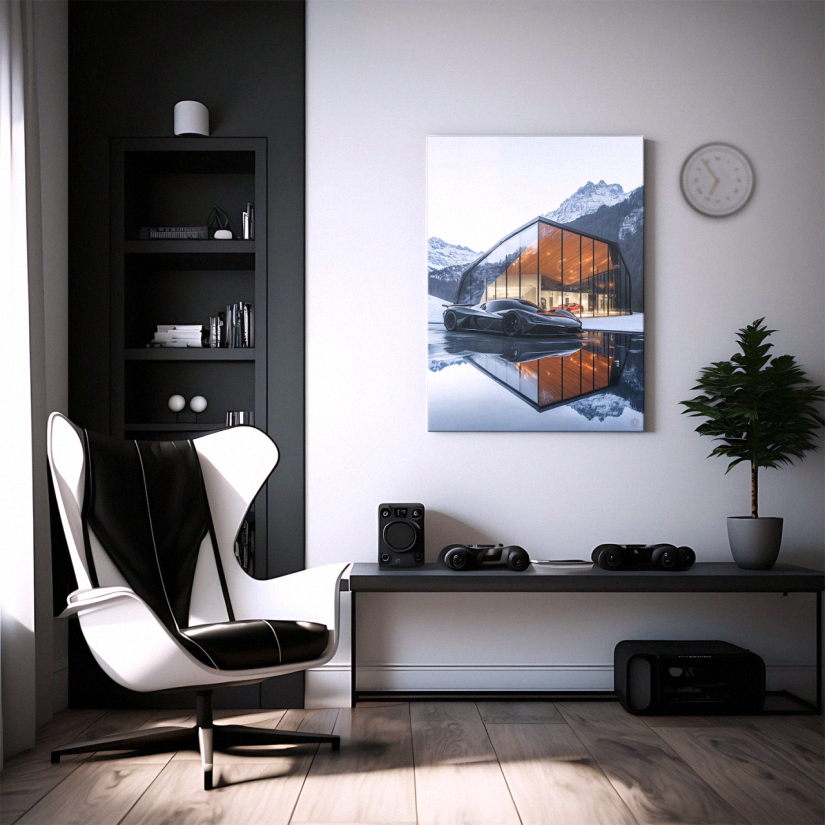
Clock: 6.54
